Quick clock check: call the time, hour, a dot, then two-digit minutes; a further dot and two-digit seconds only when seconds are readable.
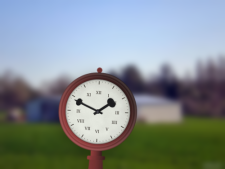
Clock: 1.49
